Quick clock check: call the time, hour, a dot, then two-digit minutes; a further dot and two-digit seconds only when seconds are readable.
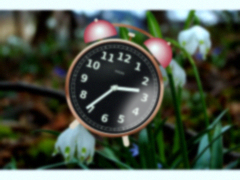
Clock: 2.36
